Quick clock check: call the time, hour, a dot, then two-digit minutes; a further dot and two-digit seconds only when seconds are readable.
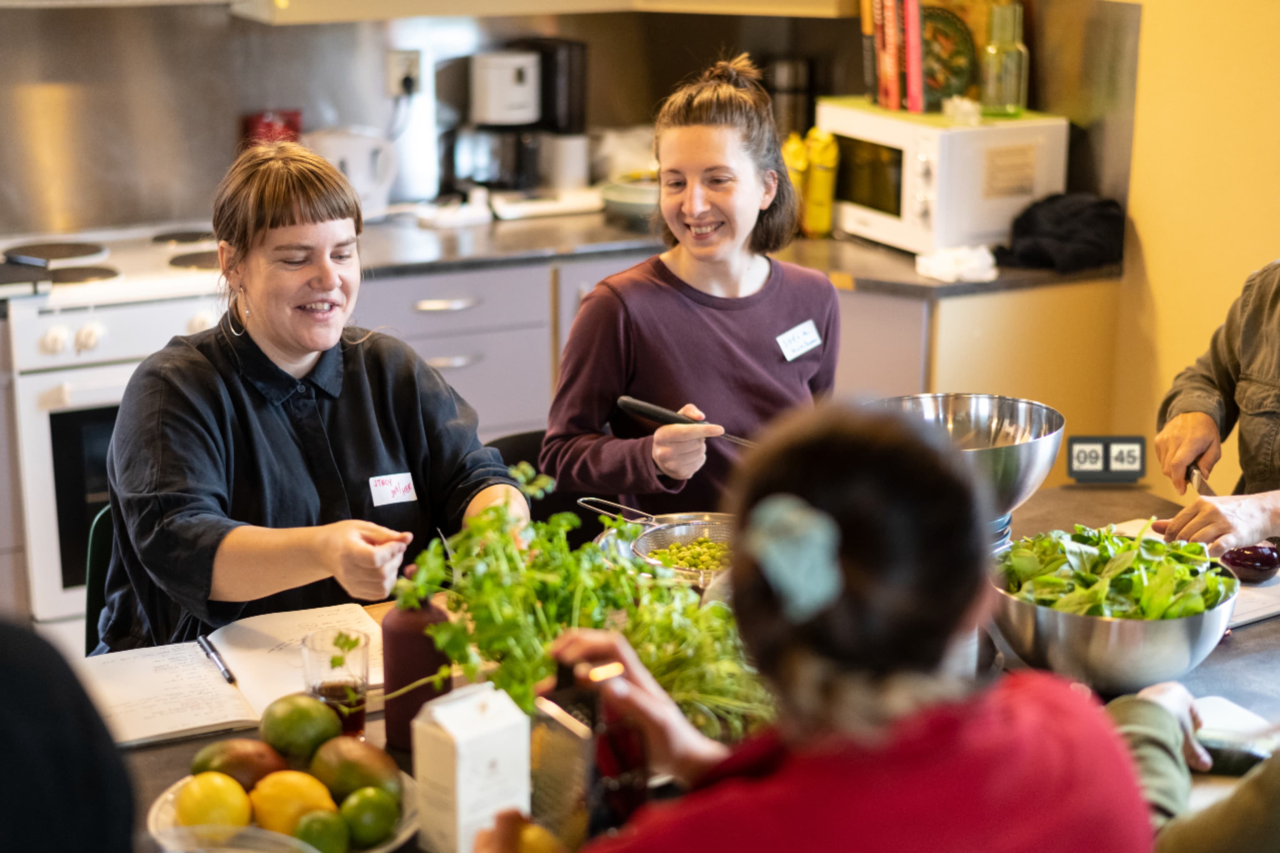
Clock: 9.45
